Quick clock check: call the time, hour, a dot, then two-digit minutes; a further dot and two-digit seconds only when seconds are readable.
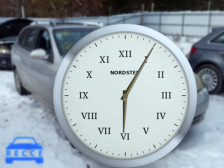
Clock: 6.05
